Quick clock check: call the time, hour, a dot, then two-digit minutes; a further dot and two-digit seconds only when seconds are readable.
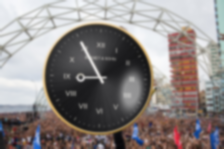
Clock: 8.55
